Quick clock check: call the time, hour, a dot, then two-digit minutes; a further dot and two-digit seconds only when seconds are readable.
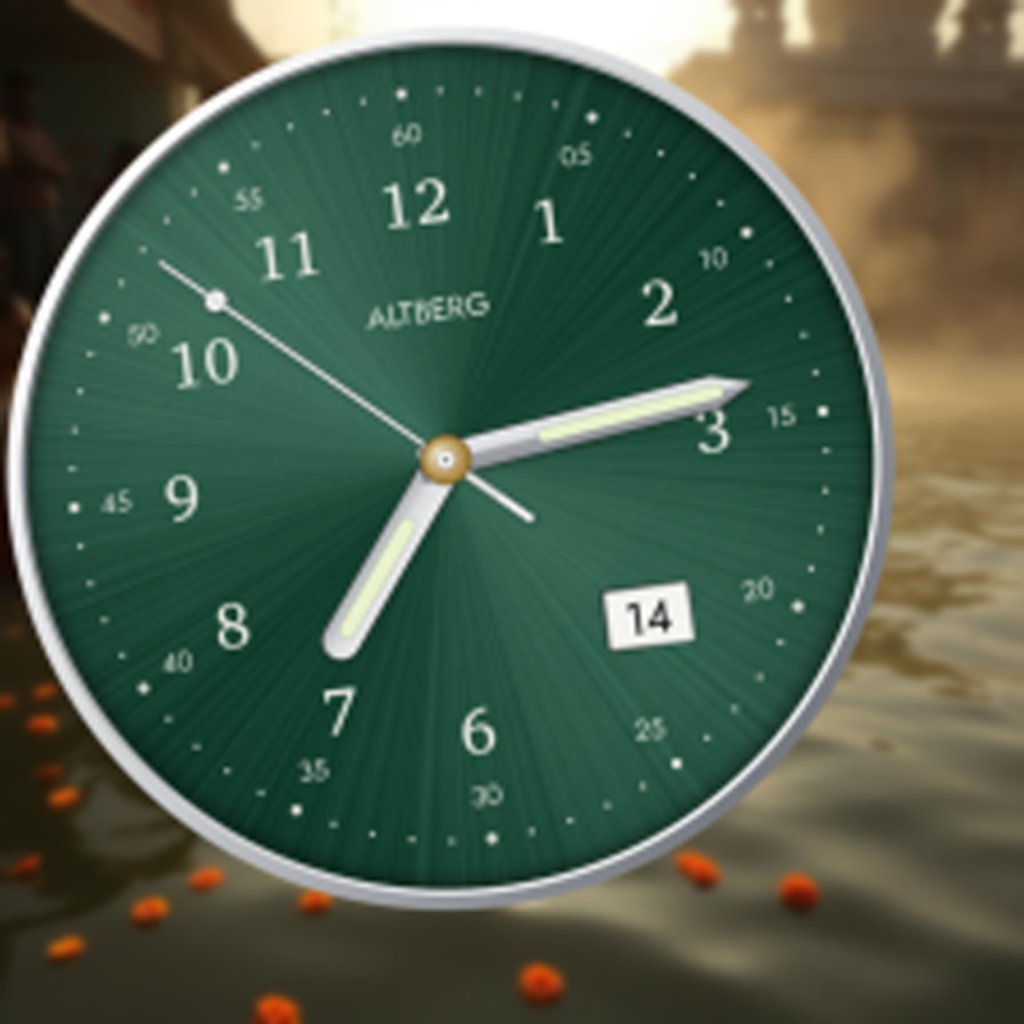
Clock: 7.13.52
